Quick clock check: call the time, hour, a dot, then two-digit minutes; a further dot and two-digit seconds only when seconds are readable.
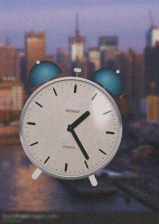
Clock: 1.24
